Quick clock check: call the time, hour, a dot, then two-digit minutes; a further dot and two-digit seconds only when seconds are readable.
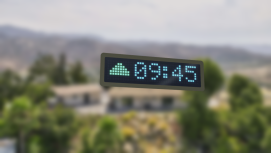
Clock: 9.45
